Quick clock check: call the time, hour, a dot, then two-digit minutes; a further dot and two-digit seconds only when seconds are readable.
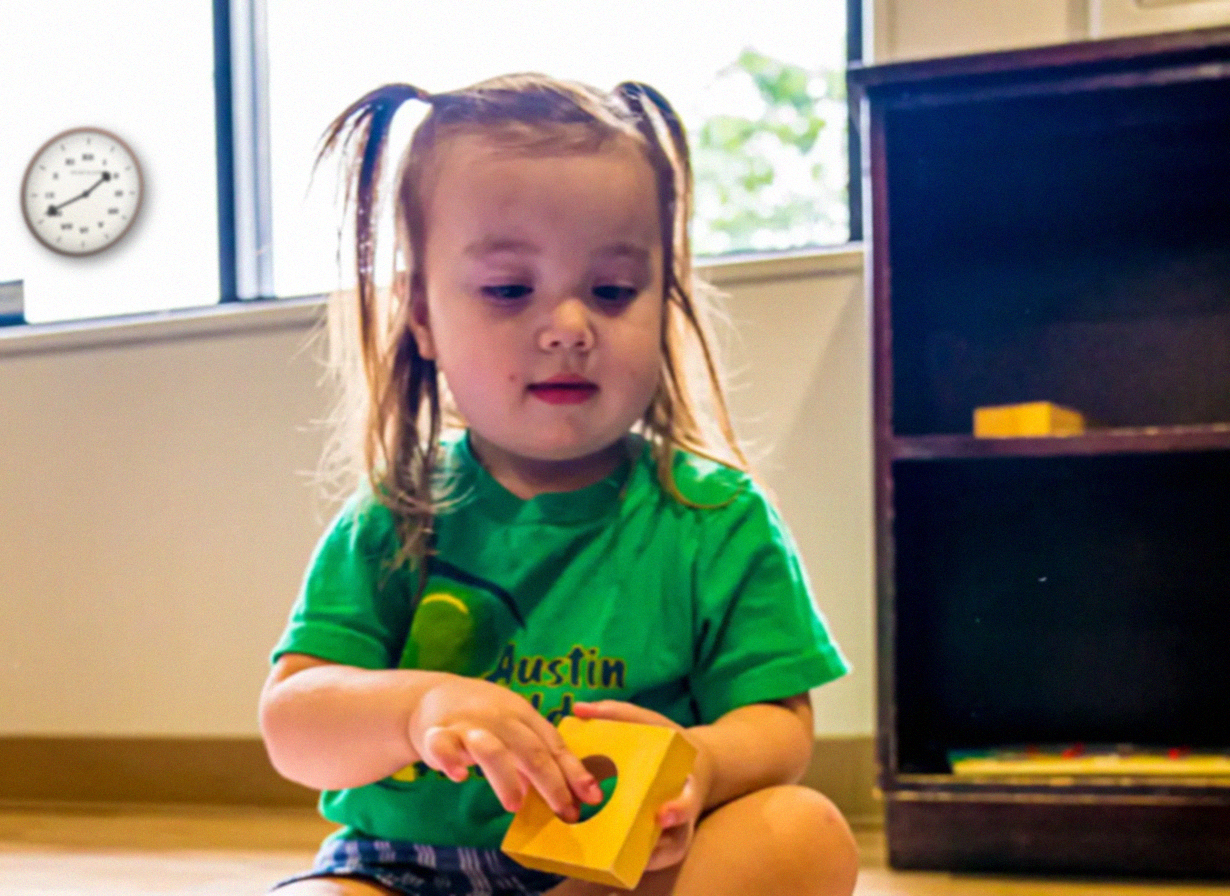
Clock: 1.41
